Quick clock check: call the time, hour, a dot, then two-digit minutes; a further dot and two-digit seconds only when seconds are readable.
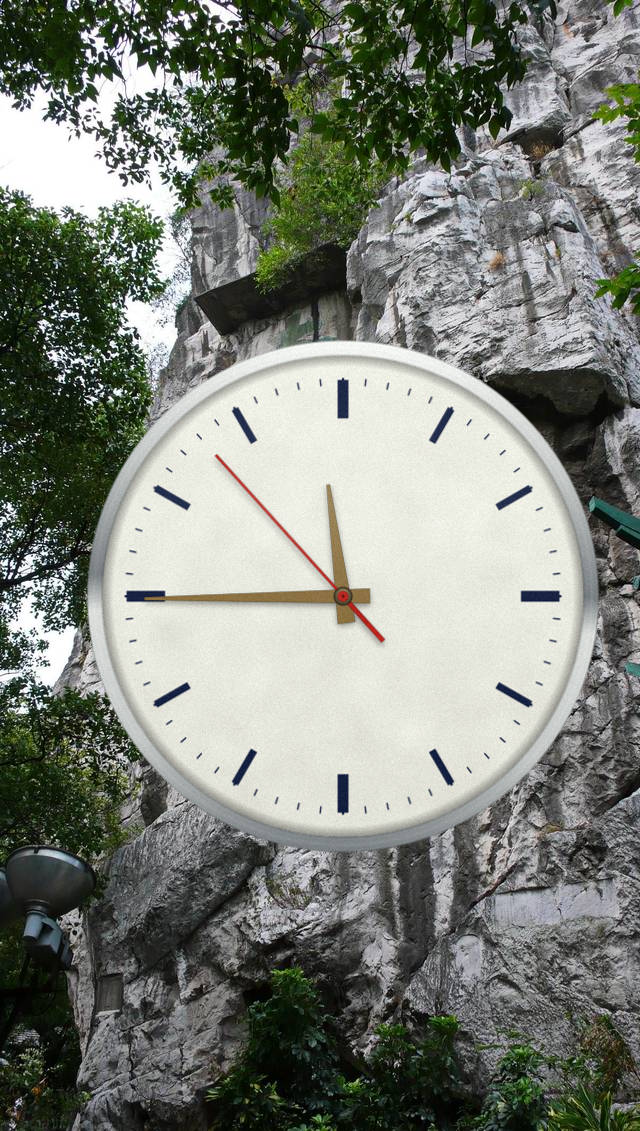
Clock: 11.44.53
